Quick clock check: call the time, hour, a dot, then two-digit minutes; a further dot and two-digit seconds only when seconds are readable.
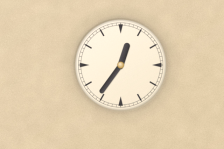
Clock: 12.36
